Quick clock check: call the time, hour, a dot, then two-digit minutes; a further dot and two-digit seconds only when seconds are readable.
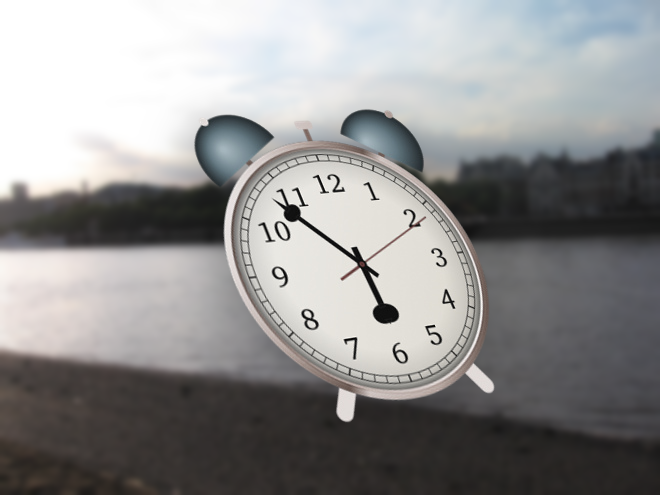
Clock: 5.53.11
